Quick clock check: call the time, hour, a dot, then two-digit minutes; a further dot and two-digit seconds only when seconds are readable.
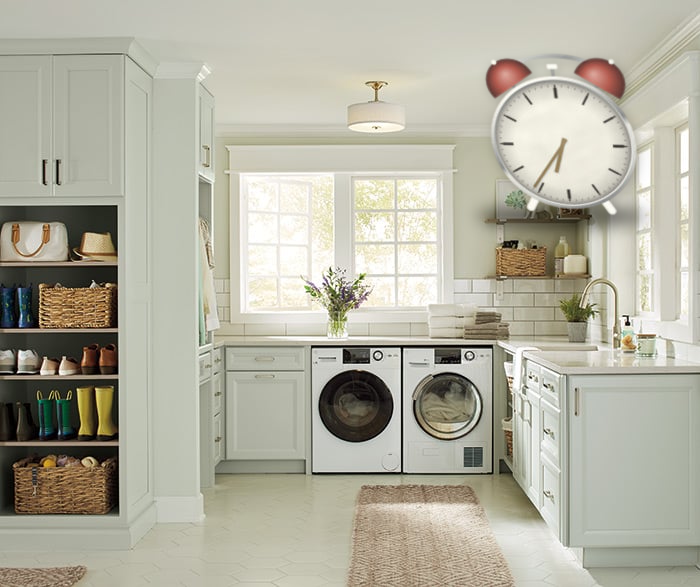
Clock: 6.36
